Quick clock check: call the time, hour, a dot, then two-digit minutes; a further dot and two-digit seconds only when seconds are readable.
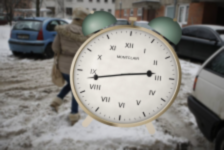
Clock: 2.43
